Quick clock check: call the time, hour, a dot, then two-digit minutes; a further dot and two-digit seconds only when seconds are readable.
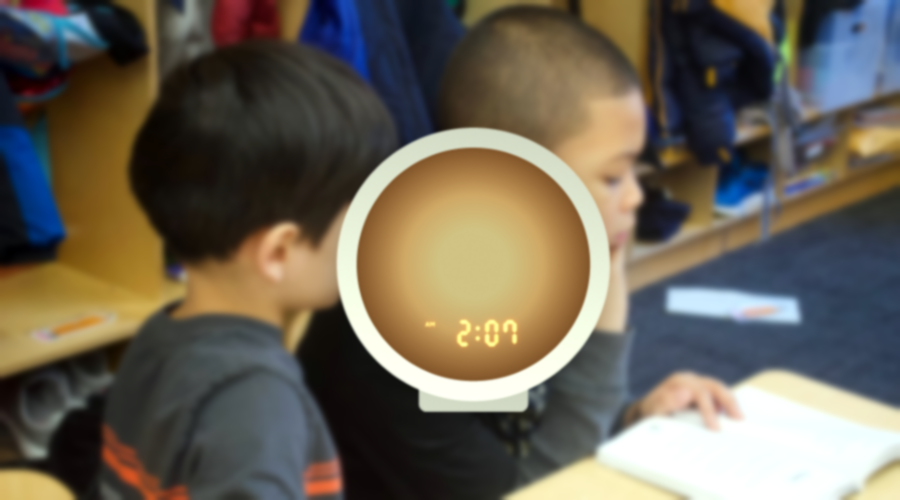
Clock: 2.07
